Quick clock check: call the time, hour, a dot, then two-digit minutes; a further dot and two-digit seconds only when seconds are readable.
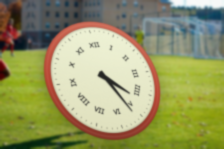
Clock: 4.26
